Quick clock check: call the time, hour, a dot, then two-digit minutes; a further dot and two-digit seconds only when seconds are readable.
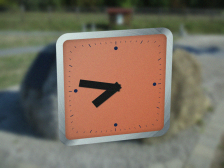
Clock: 7.47
